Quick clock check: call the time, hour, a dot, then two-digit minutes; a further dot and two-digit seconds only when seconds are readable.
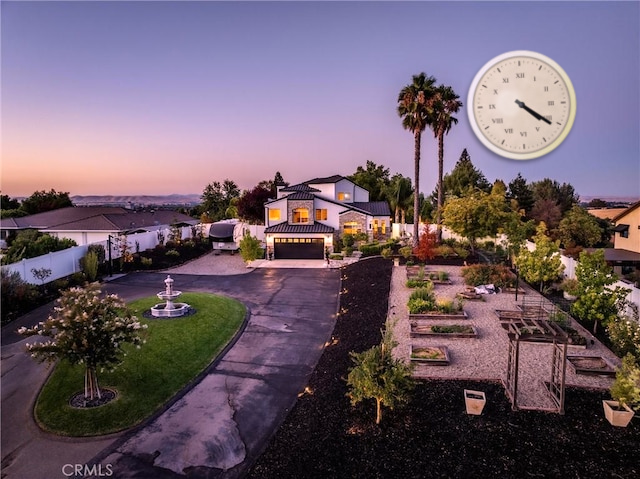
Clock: 4.21
